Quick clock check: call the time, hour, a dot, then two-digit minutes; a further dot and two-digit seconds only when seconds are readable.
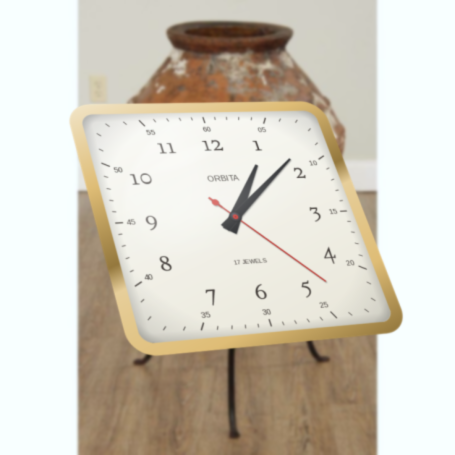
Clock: 1.08.23
